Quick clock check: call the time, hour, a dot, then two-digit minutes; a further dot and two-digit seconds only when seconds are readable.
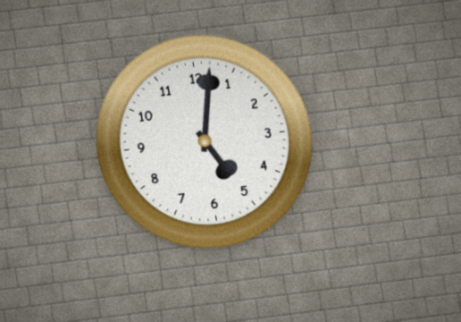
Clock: 5.02
